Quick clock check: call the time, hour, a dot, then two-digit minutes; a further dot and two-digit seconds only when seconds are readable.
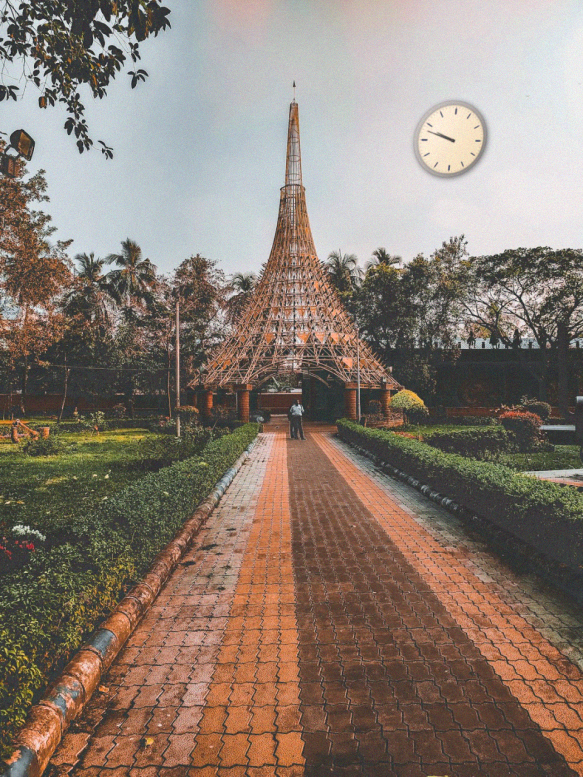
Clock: 9.48
